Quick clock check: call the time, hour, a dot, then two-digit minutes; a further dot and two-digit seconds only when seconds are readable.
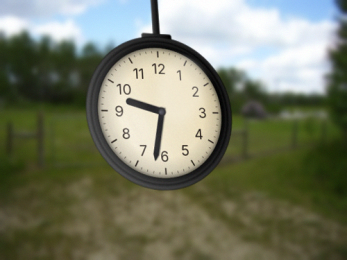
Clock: 9.32
